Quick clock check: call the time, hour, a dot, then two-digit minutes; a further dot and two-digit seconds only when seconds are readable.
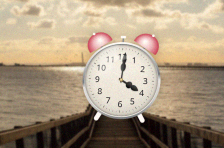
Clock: 4.01
